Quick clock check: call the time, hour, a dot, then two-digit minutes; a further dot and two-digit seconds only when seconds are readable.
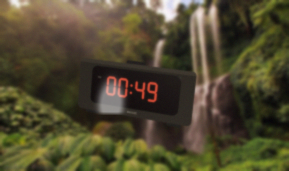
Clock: 0.49
